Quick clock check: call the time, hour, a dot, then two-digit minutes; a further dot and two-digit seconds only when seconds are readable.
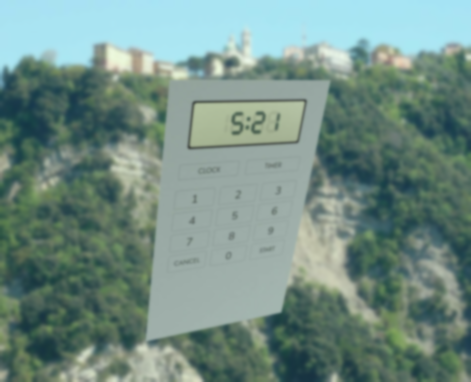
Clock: 5.21
